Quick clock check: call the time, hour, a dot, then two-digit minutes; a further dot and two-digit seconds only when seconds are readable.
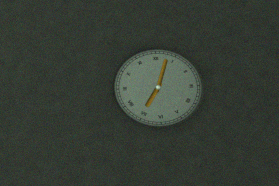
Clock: 7.03
